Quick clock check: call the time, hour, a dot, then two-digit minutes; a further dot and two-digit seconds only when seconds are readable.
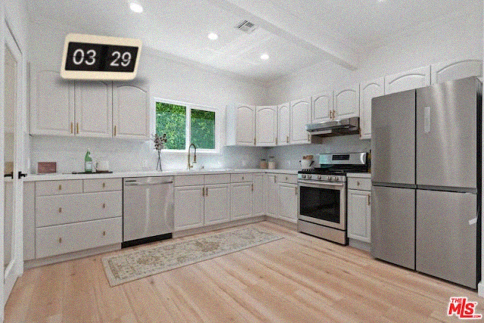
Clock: 3.29
